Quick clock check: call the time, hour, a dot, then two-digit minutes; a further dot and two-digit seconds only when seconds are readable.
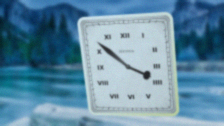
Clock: 3.52
